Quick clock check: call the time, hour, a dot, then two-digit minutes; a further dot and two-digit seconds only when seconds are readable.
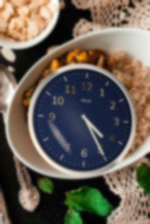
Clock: 4.25
